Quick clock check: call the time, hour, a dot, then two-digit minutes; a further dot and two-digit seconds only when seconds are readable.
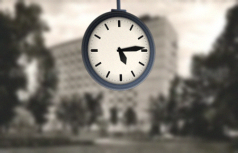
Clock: 5.14
